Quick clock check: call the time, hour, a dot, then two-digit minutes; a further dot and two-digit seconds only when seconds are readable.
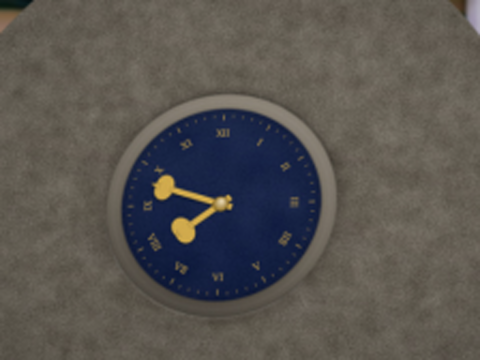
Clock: 7.48
